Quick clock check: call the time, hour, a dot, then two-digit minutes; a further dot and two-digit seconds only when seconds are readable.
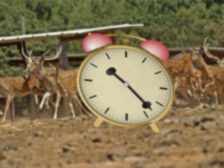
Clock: 10.23
